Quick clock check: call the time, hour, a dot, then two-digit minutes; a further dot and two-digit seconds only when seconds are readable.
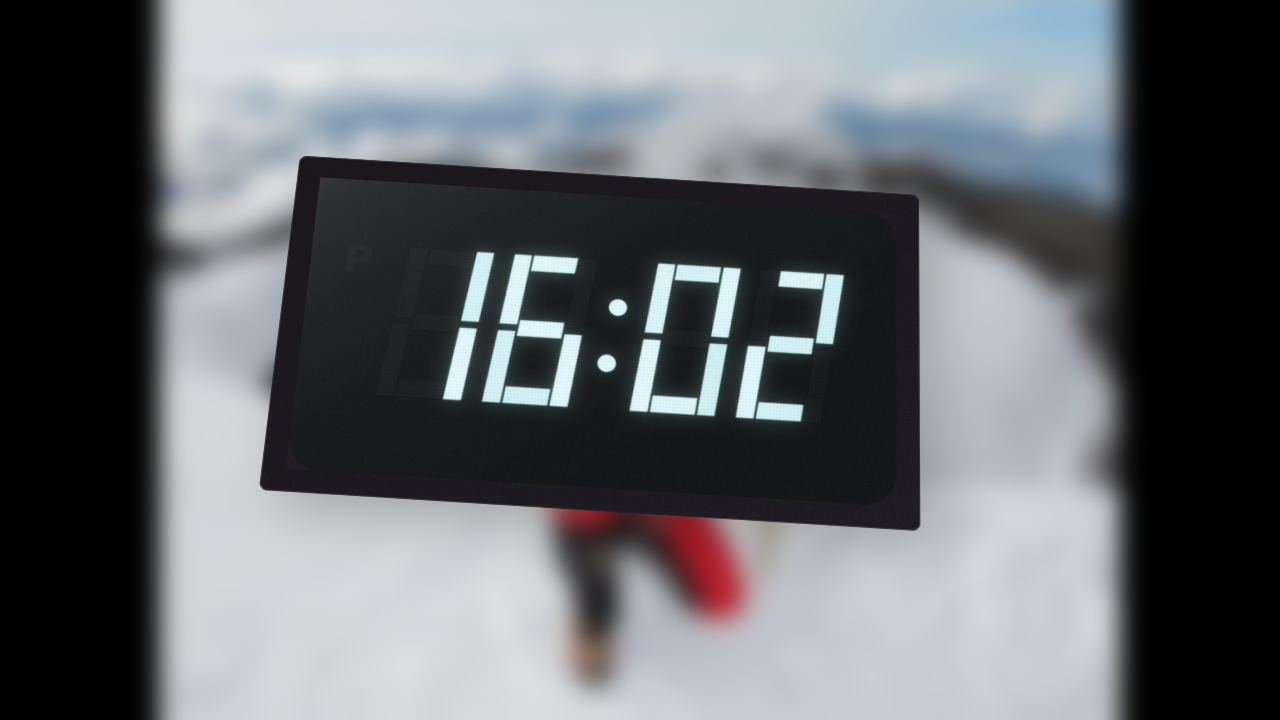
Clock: 16.02
